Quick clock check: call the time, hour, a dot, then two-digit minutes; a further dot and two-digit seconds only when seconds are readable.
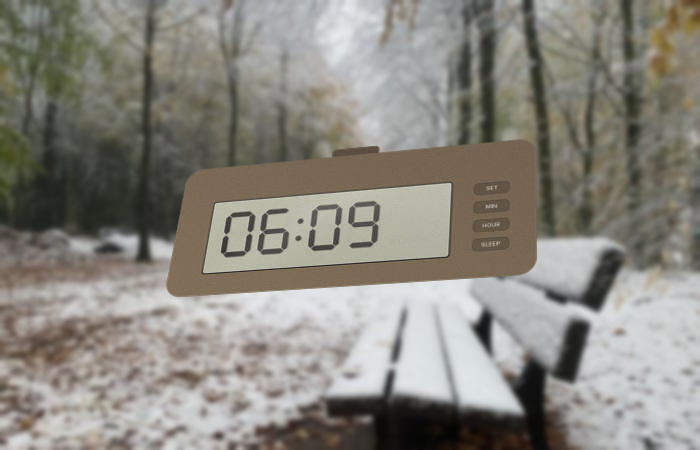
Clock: 6.09
